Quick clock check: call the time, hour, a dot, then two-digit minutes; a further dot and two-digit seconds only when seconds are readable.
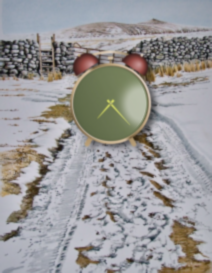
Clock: 7.23
